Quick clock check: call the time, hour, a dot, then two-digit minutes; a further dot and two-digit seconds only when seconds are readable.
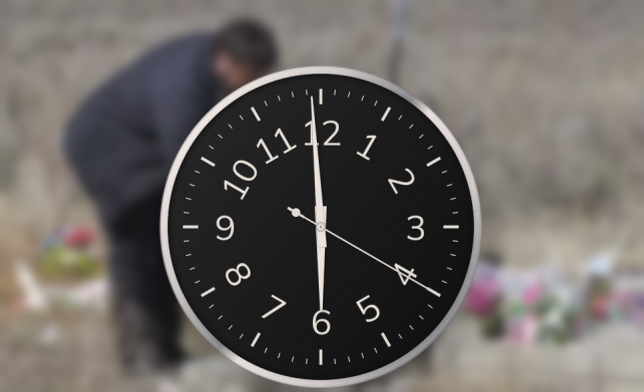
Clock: 5.59.20
